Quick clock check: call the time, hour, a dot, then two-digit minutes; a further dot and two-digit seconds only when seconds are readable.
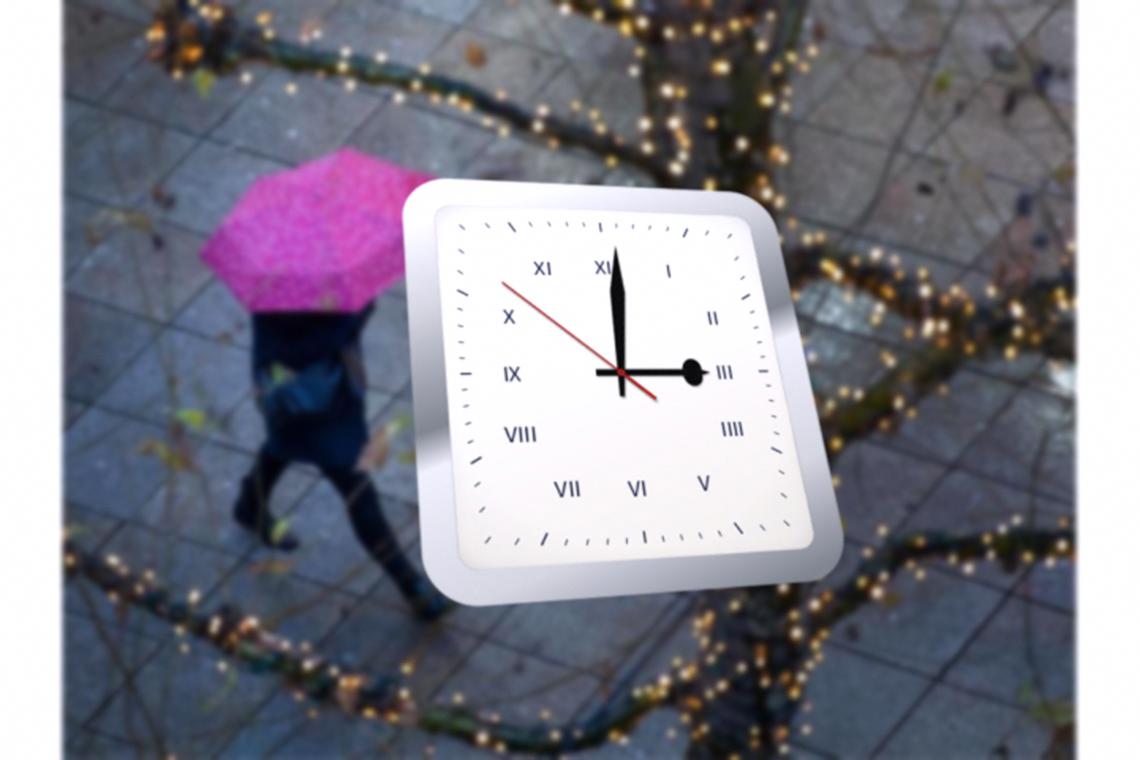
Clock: 3.00.52
